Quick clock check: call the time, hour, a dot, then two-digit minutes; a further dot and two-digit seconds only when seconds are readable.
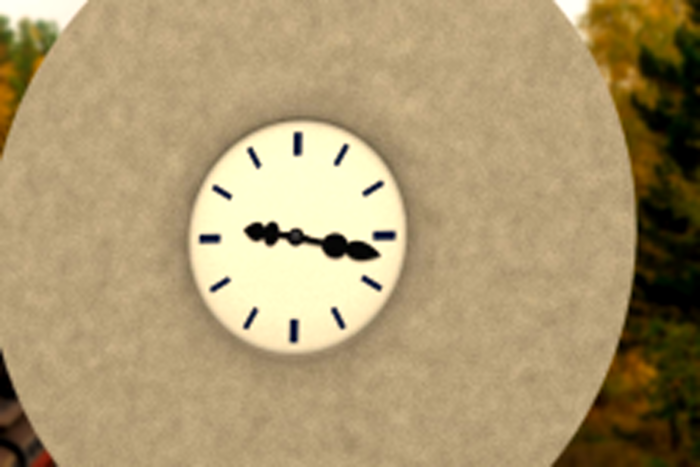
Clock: 9.17
